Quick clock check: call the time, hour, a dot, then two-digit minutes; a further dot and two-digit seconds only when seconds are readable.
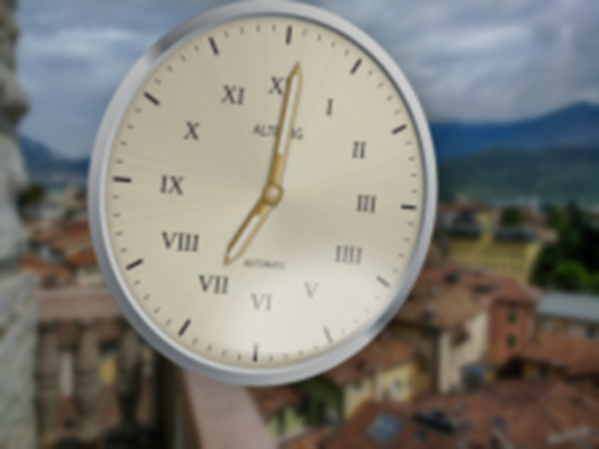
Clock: 7.01
